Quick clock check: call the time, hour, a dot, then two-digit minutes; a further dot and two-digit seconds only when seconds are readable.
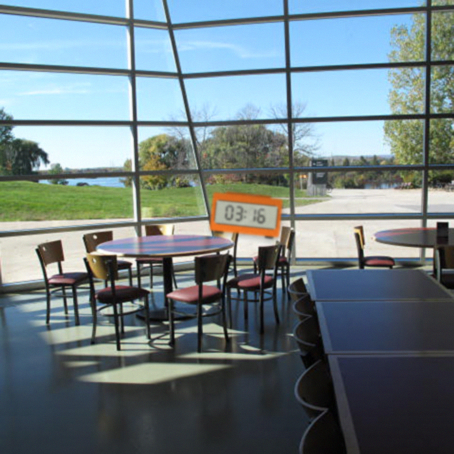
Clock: 3.16
